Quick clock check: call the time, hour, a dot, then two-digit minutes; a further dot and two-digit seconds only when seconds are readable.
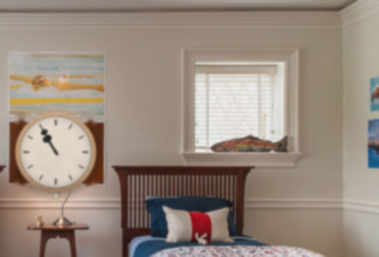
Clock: 10.55
